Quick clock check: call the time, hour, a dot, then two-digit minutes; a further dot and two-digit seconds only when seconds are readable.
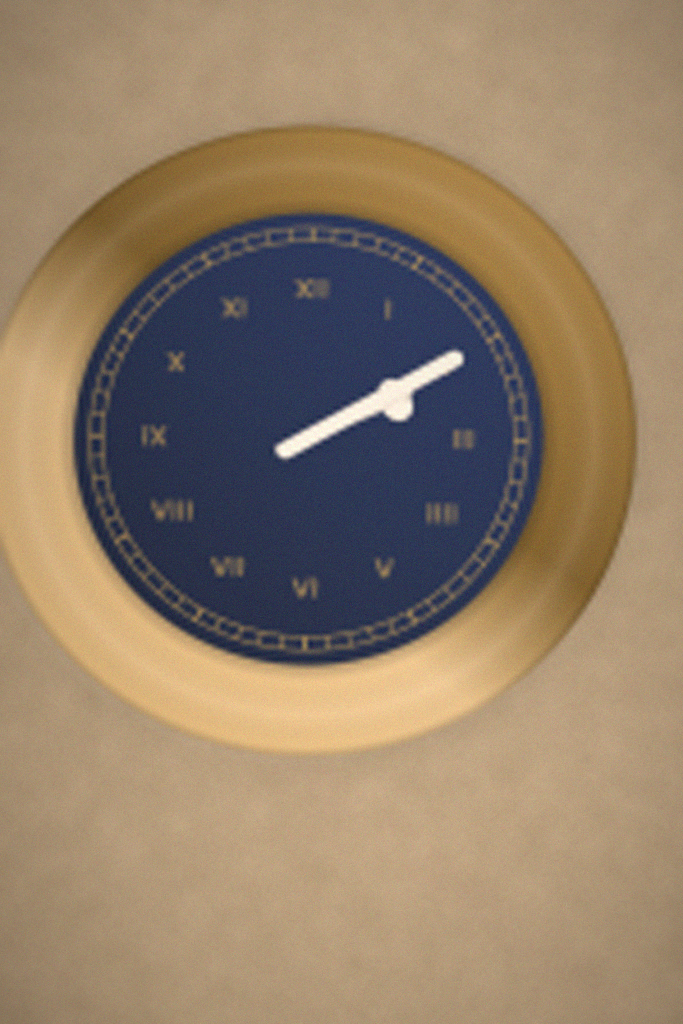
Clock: 2.10
